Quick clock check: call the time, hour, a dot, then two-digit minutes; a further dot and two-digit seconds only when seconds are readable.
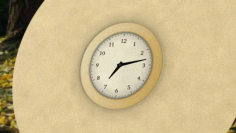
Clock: 7.13
